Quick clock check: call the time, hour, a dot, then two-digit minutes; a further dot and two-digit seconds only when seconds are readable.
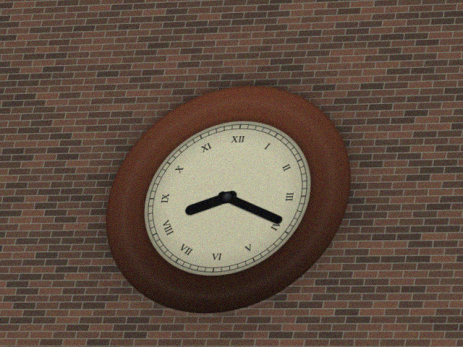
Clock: 8.19
